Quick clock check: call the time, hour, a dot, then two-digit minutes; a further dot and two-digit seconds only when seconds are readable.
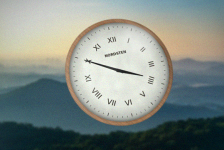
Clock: 3.50
